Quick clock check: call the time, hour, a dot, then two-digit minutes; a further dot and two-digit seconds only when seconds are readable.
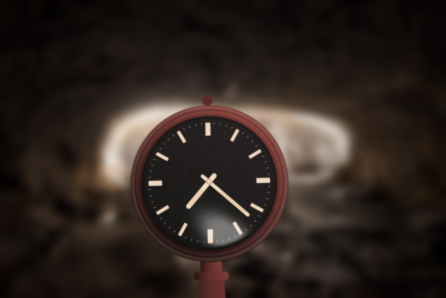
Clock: 7.22
